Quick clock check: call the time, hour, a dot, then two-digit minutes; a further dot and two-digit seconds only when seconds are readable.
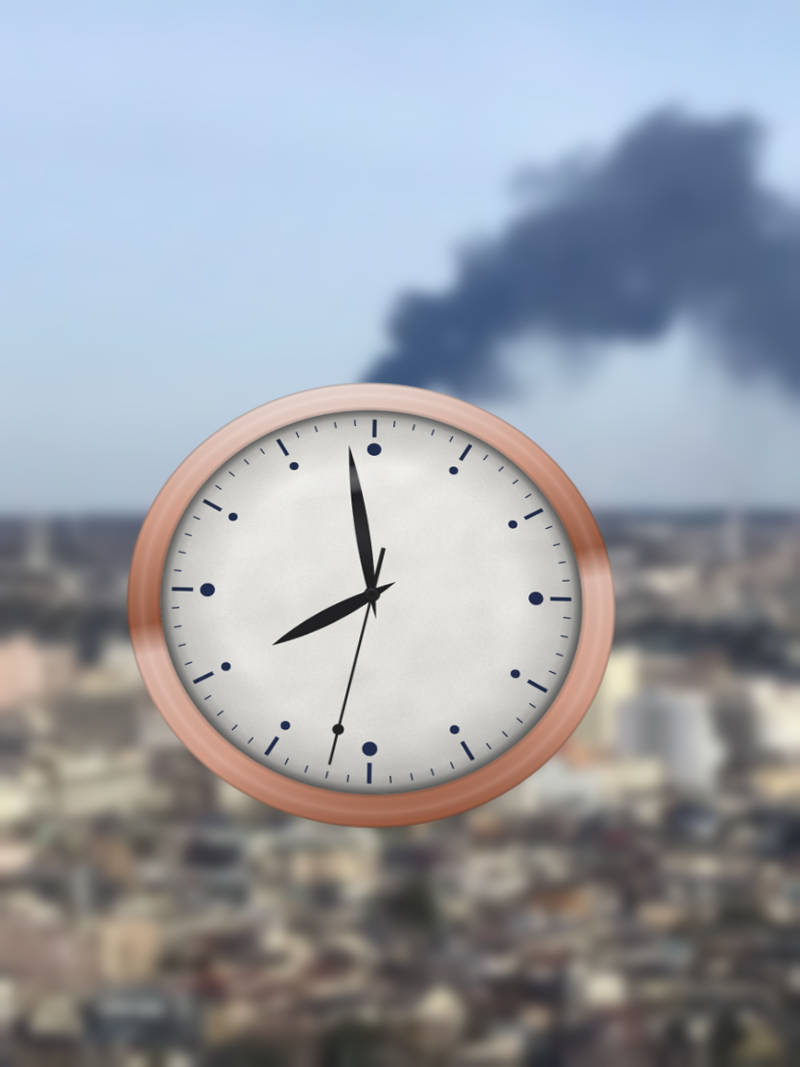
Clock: 7.58.32
